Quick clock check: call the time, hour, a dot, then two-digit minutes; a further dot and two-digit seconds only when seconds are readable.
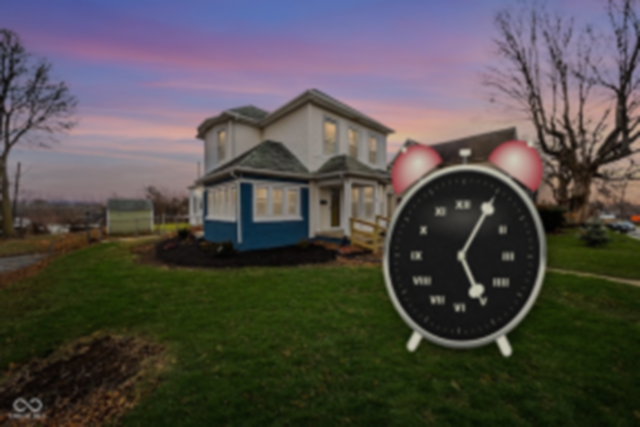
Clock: 5.05
